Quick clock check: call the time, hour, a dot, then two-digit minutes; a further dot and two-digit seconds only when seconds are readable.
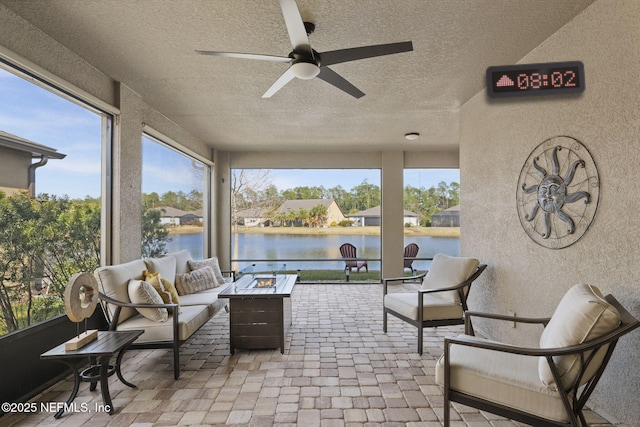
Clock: 8.02
